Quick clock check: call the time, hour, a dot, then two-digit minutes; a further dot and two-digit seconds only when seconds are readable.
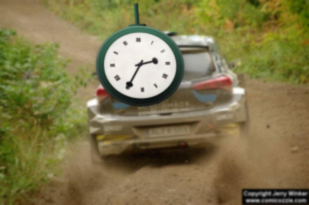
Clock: 2.35
